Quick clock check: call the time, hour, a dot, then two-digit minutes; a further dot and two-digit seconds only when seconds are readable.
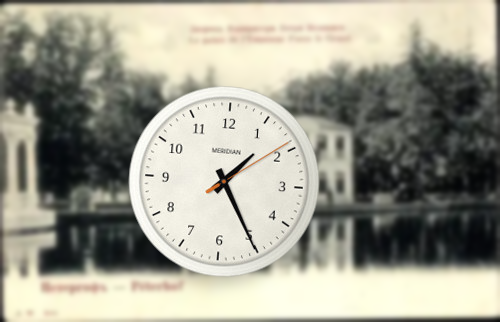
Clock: 1.25.09
